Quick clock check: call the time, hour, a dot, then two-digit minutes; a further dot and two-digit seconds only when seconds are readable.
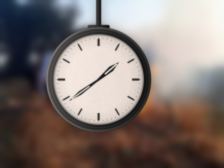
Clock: 1.39
